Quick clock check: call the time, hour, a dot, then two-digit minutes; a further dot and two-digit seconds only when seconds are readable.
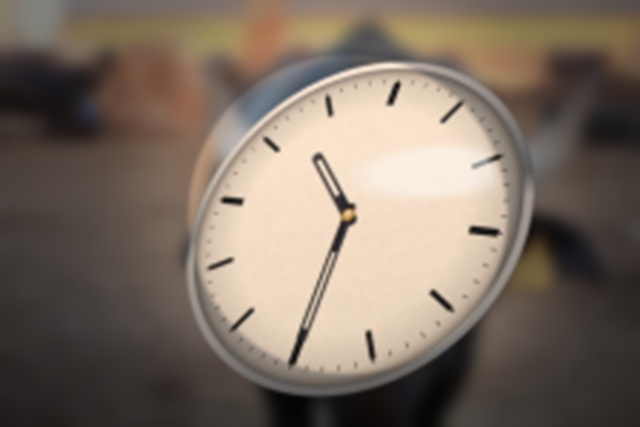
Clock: 10.30
